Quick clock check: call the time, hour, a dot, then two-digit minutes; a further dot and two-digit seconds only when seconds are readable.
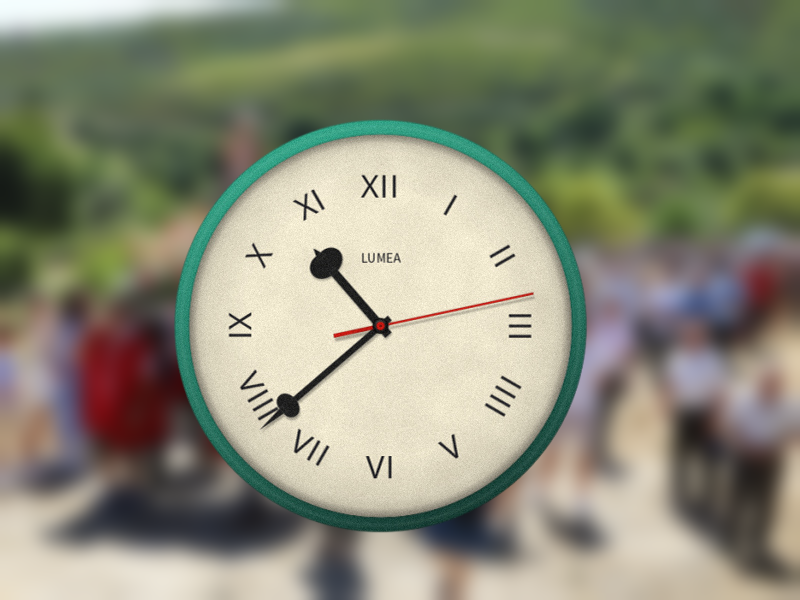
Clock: 10.38.13
